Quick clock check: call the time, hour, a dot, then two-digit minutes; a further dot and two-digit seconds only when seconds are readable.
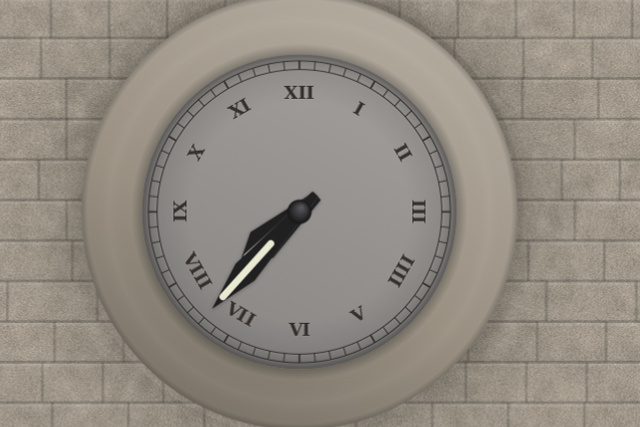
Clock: 7.37
